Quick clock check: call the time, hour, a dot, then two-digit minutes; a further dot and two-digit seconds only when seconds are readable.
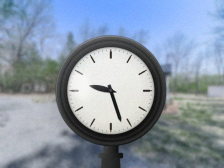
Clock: 9.27
